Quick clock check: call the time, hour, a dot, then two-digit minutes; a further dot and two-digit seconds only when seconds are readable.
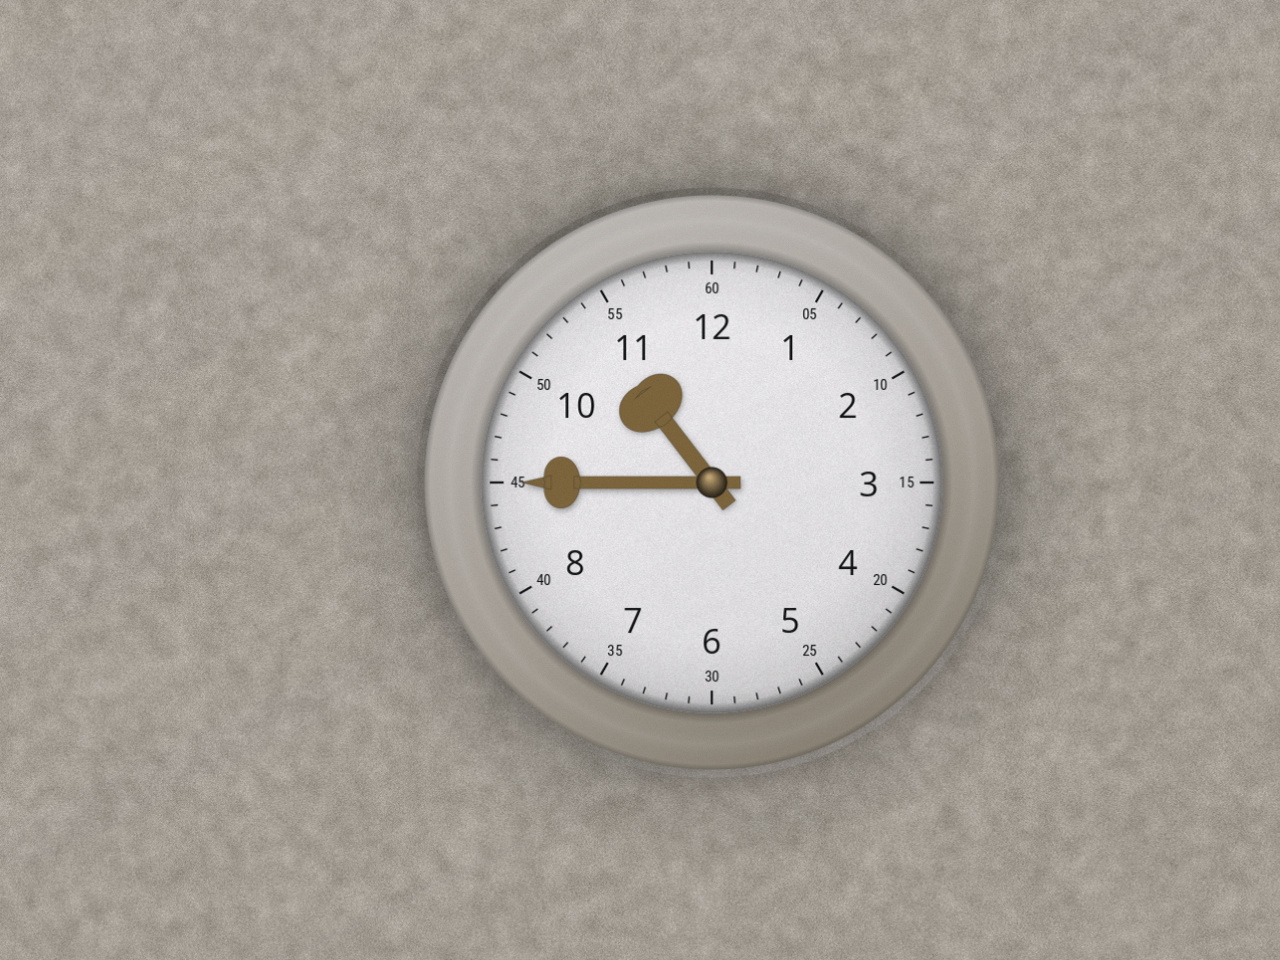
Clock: 10.45
